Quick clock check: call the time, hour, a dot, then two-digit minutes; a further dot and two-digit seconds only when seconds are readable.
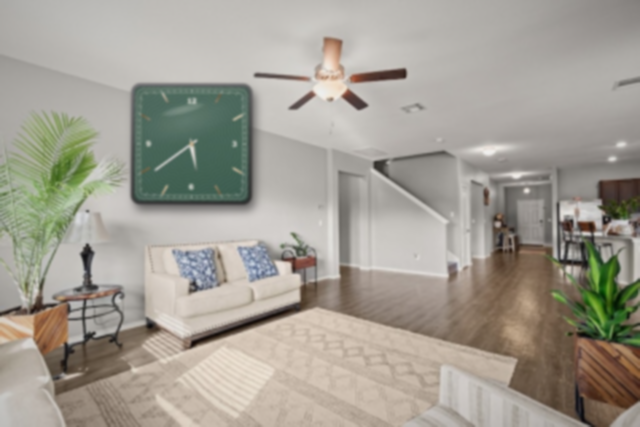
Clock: 5.39
